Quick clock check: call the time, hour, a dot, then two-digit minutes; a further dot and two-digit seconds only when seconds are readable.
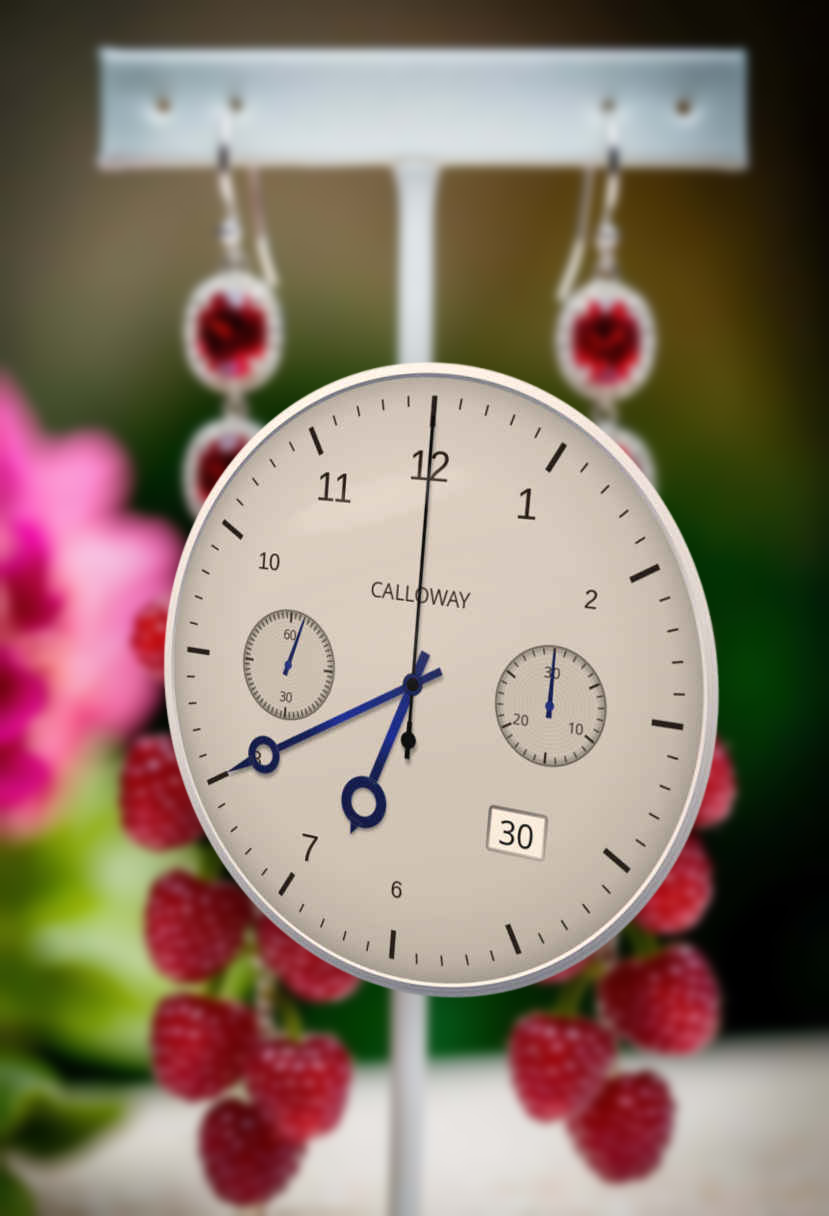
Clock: 6.40.03
